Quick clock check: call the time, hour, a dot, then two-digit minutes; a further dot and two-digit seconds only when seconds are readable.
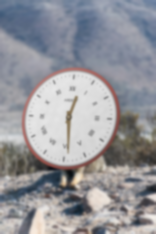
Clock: 12.29
